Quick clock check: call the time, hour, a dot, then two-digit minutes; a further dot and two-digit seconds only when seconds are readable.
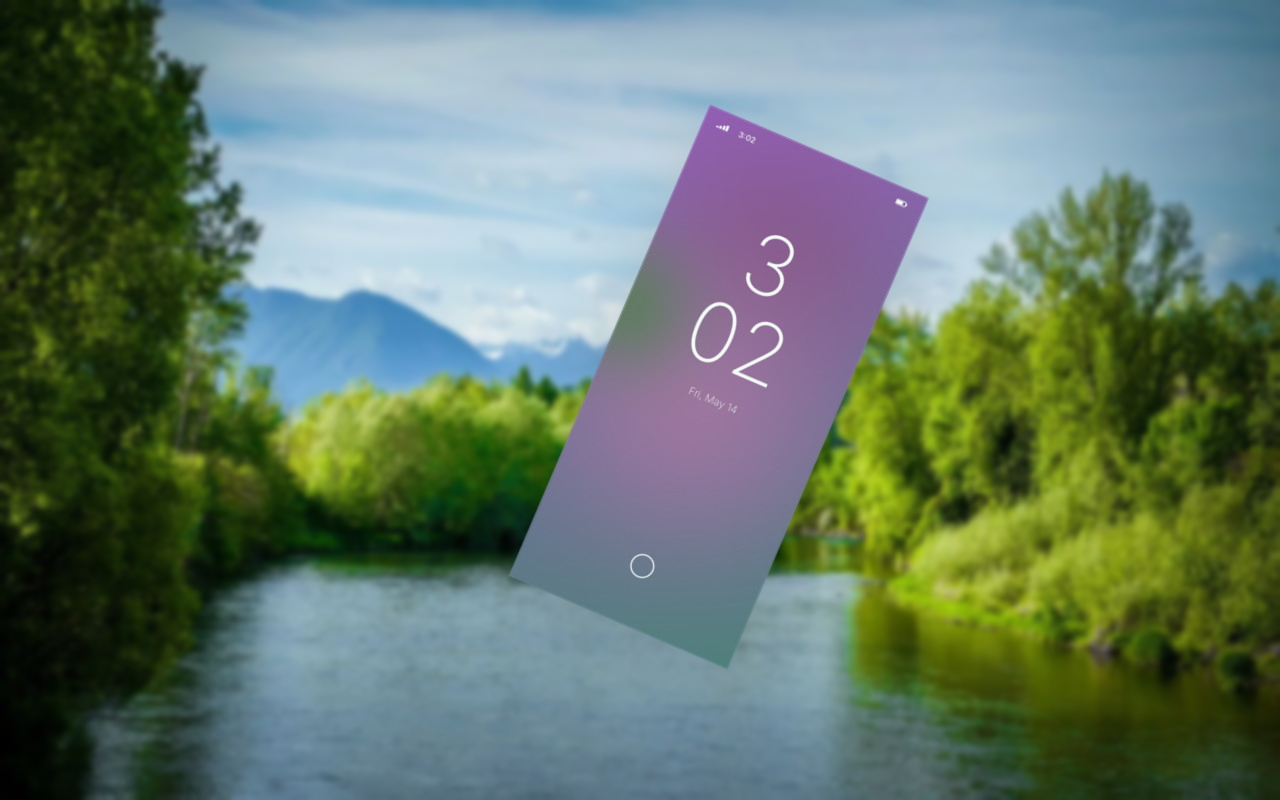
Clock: 3.02
